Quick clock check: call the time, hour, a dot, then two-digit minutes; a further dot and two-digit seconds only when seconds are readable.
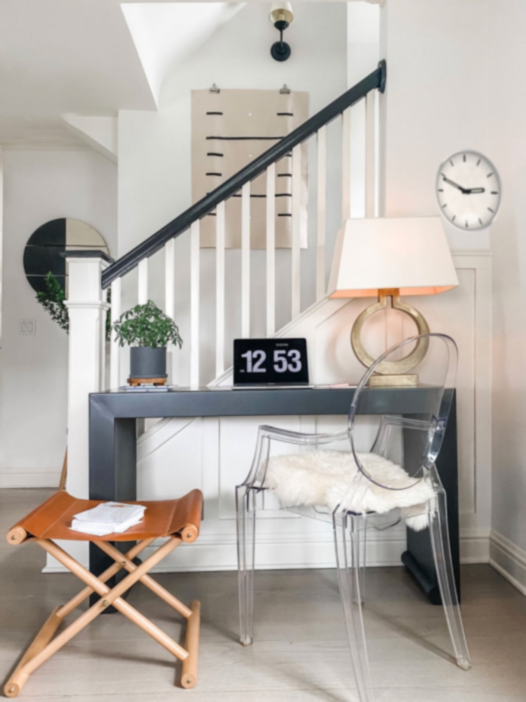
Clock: 2.49
